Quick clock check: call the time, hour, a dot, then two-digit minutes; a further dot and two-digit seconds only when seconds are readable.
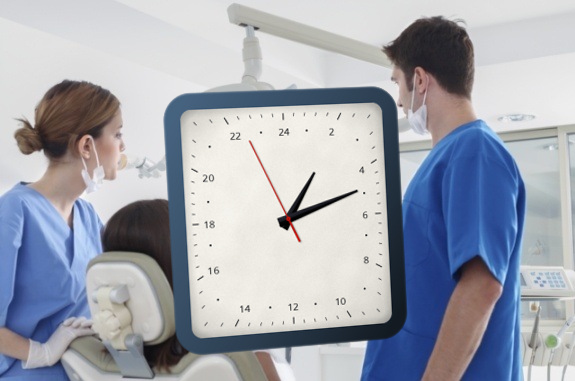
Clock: 2.11.56
